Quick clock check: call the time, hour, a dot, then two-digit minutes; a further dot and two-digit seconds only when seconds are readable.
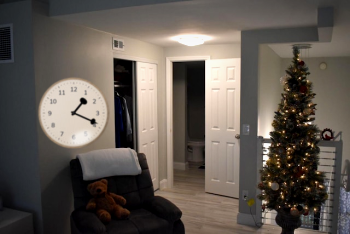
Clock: 1.19
